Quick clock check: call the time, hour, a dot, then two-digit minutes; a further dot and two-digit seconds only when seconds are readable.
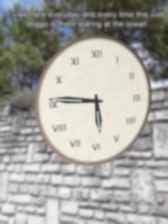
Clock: 5.46
